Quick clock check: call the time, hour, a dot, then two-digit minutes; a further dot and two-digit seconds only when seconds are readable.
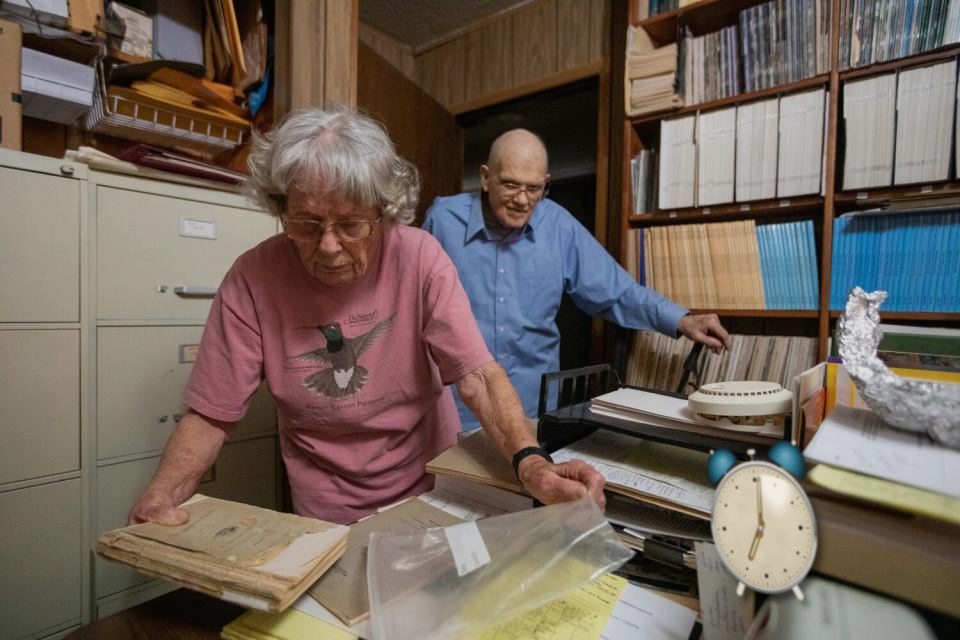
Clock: 7.01
